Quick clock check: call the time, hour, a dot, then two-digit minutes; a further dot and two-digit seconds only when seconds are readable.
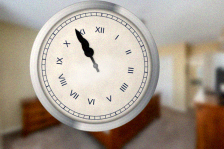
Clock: 10.54
